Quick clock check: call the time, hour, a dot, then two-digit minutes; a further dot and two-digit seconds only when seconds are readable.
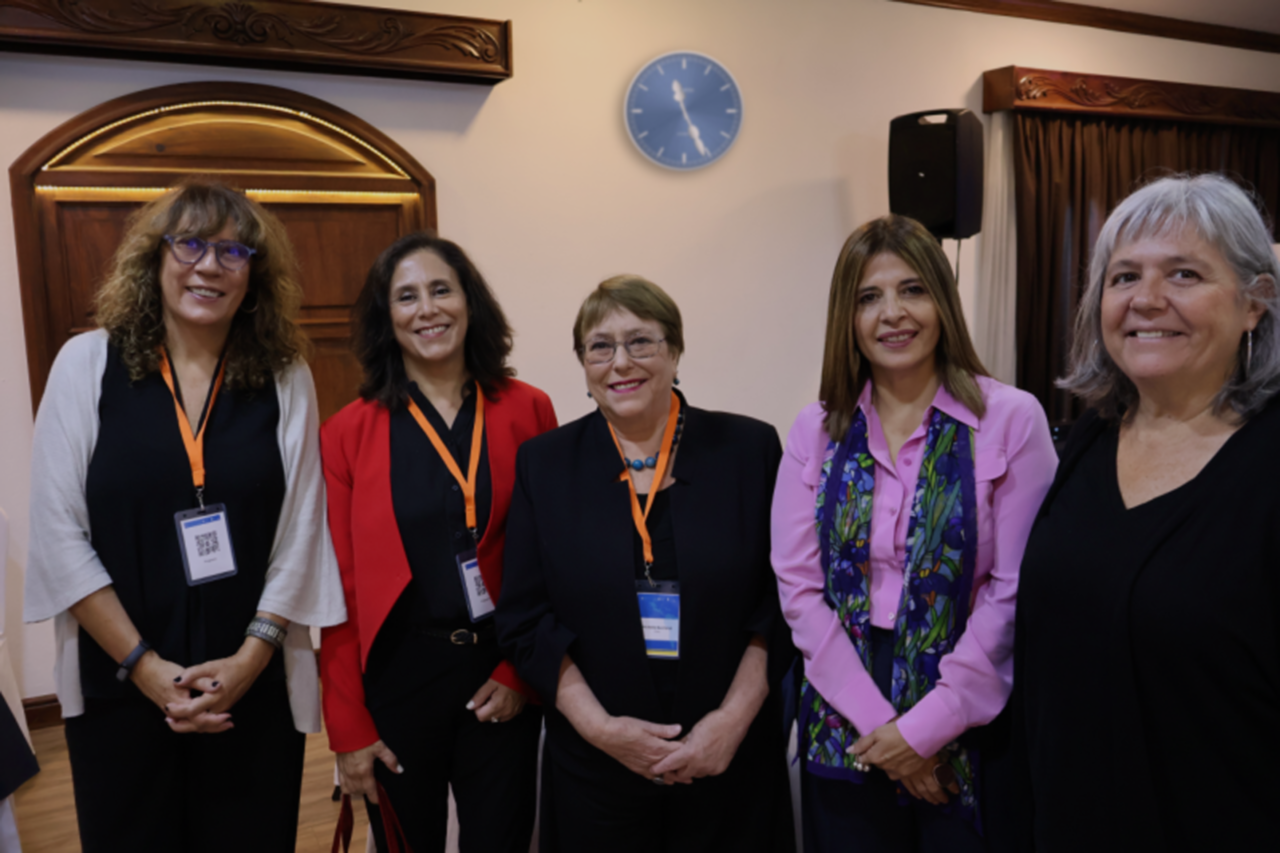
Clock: 11.26
